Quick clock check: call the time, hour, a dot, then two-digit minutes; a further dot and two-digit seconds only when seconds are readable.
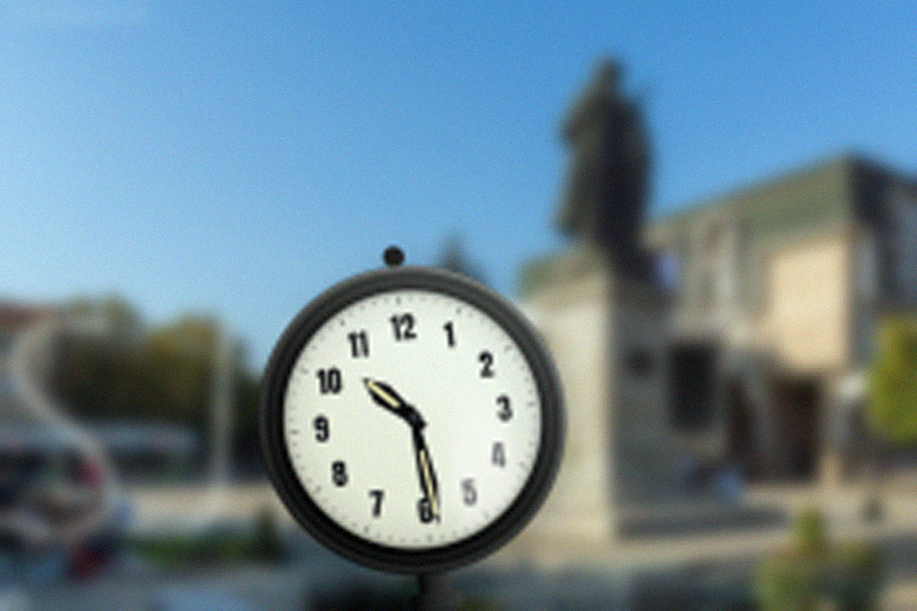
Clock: 10.29
